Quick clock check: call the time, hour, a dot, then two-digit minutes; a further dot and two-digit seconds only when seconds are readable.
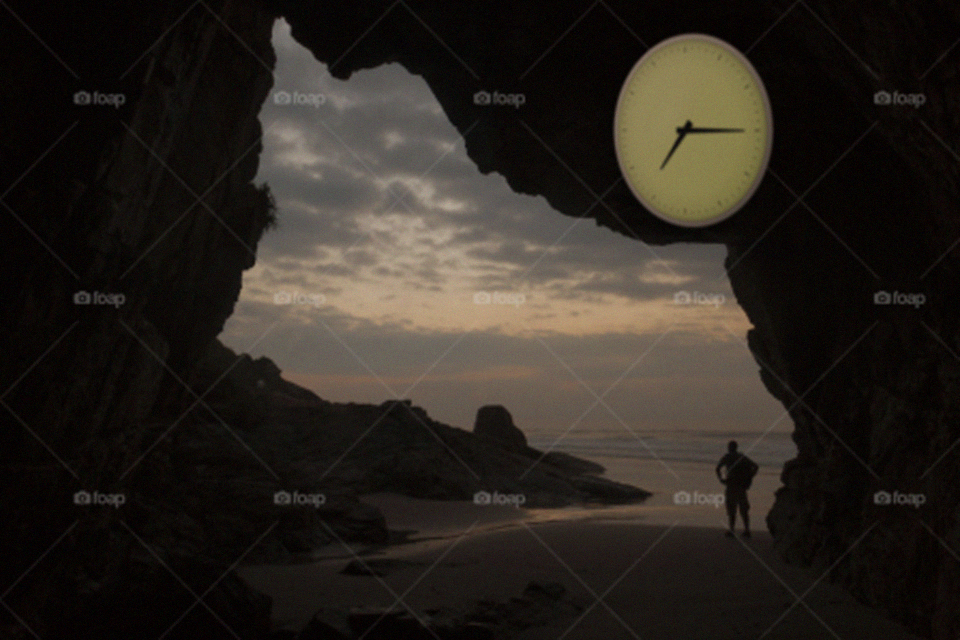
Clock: 7.15
